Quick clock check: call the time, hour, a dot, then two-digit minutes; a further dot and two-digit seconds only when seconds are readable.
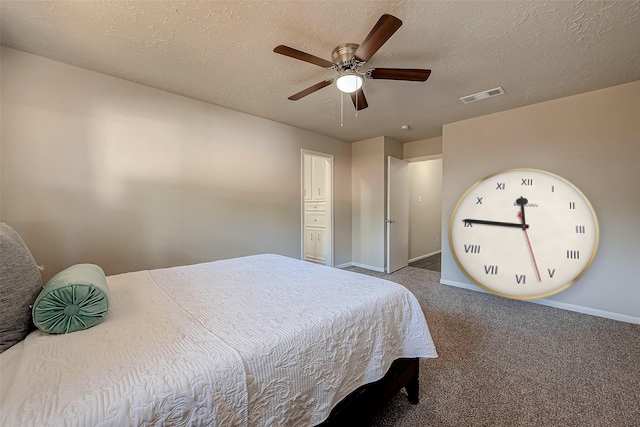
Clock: 11.45.27
